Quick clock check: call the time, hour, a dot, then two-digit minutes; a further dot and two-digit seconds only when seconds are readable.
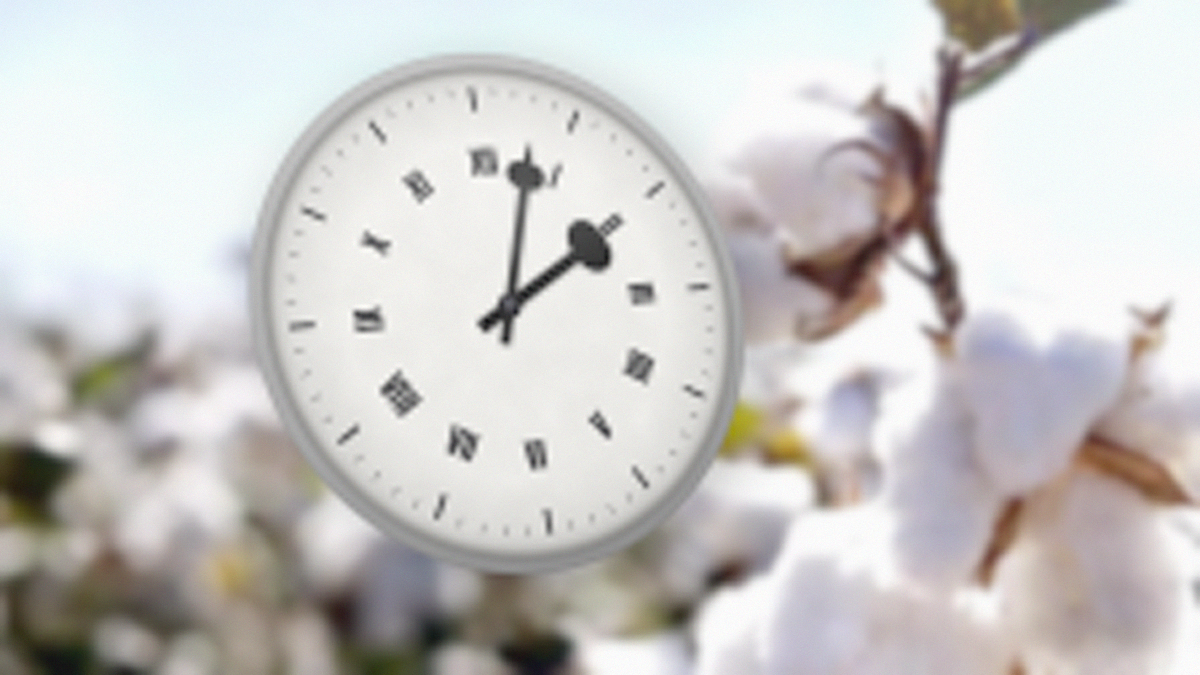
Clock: 2.03
